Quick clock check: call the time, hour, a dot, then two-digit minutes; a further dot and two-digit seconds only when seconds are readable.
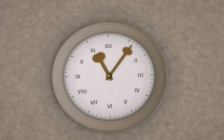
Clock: 11.06
